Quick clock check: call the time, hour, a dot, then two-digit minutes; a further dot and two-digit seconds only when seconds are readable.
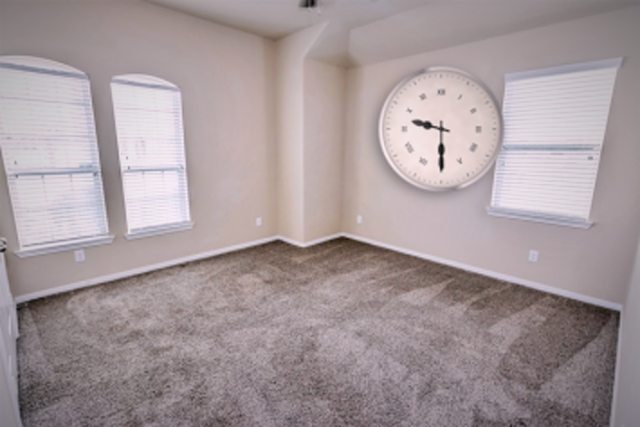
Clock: 9.30
